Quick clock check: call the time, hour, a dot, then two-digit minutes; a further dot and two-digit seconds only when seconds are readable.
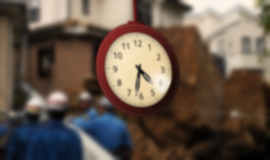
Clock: 4.32
